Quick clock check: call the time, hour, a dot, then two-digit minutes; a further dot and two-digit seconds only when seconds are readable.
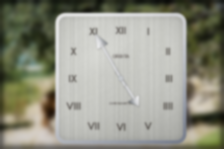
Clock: 4.55
